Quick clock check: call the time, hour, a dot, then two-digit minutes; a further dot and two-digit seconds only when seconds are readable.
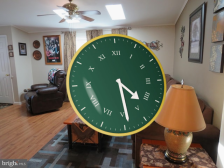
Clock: 4.29
